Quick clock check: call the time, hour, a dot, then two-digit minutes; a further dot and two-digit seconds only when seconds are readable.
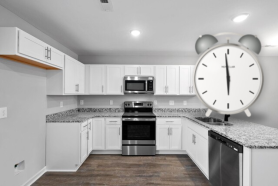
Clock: 5.59
